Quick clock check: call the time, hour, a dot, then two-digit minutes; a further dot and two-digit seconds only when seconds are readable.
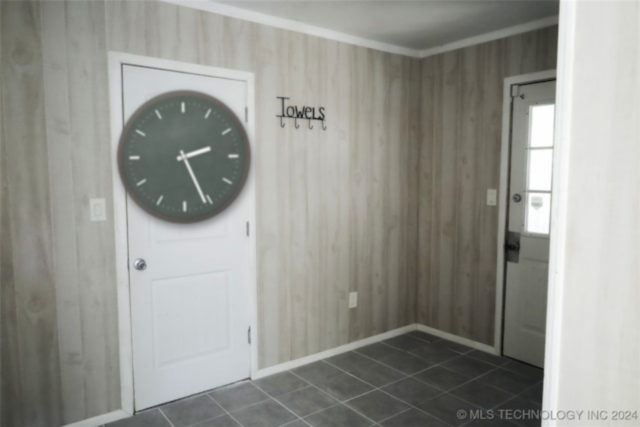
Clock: 2.26
